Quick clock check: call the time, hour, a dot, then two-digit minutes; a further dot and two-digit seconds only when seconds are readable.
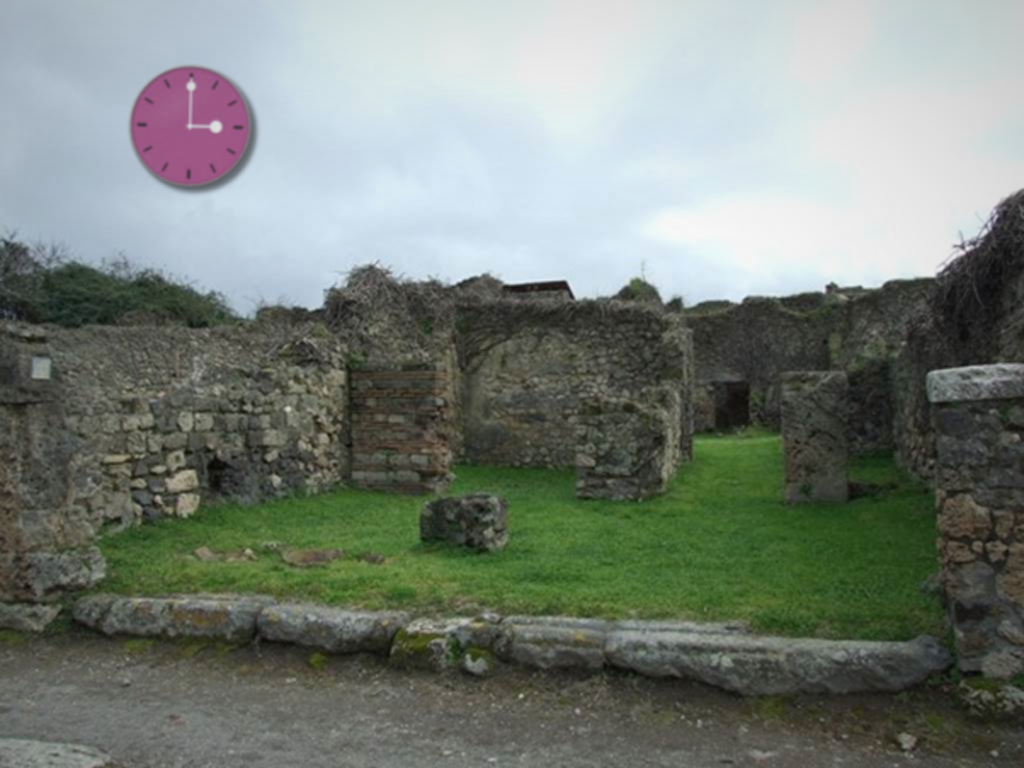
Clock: 3.00
